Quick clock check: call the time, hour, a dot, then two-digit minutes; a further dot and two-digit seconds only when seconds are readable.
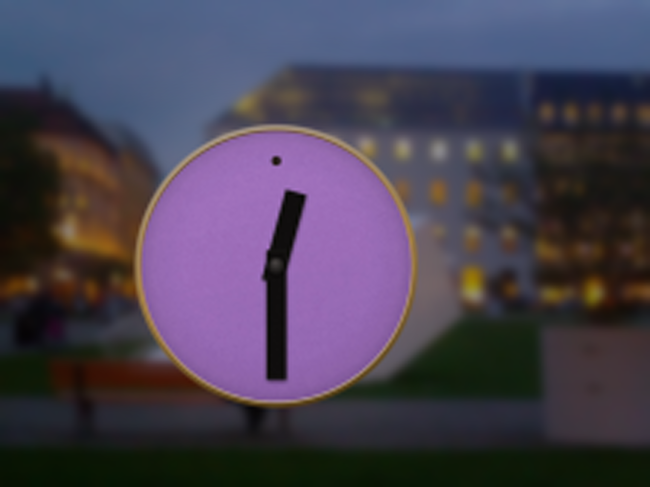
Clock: 12.30
